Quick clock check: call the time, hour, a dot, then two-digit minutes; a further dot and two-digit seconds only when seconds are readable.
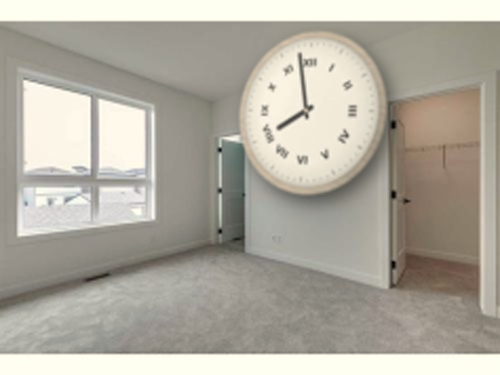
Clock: 7.58
